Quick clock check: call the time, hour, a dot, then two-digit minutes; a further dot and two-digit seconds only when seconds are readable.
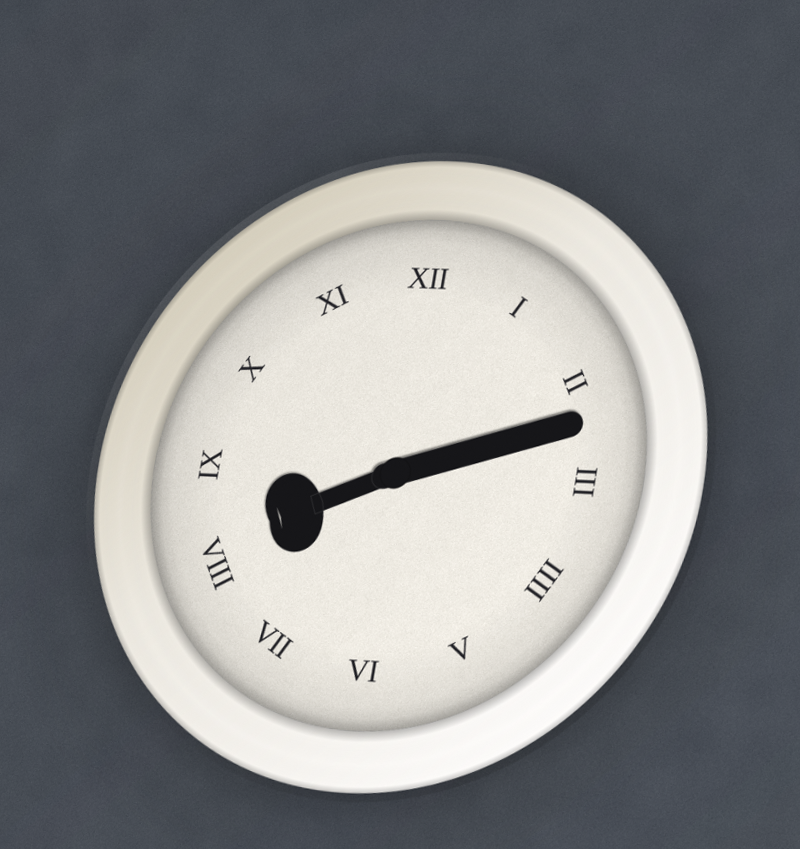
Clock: 8.12
